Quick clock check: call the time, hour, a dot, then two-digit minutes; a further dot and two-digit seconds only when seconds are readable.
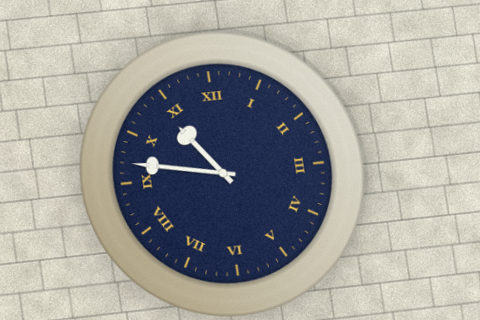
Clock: 10.47
